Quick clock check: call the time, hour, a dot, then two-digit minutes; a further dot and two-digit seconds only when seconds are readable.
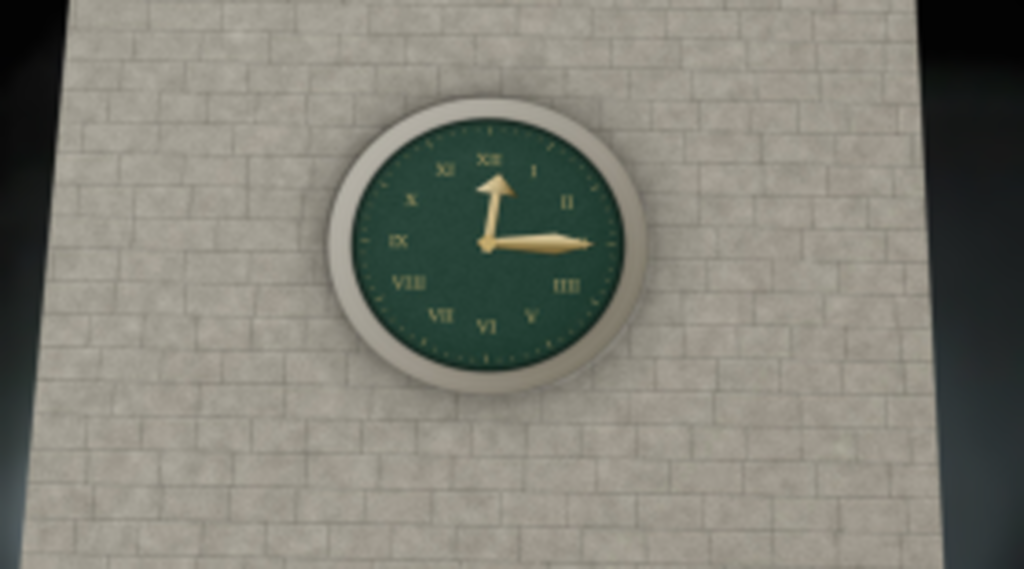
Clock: 12.15
